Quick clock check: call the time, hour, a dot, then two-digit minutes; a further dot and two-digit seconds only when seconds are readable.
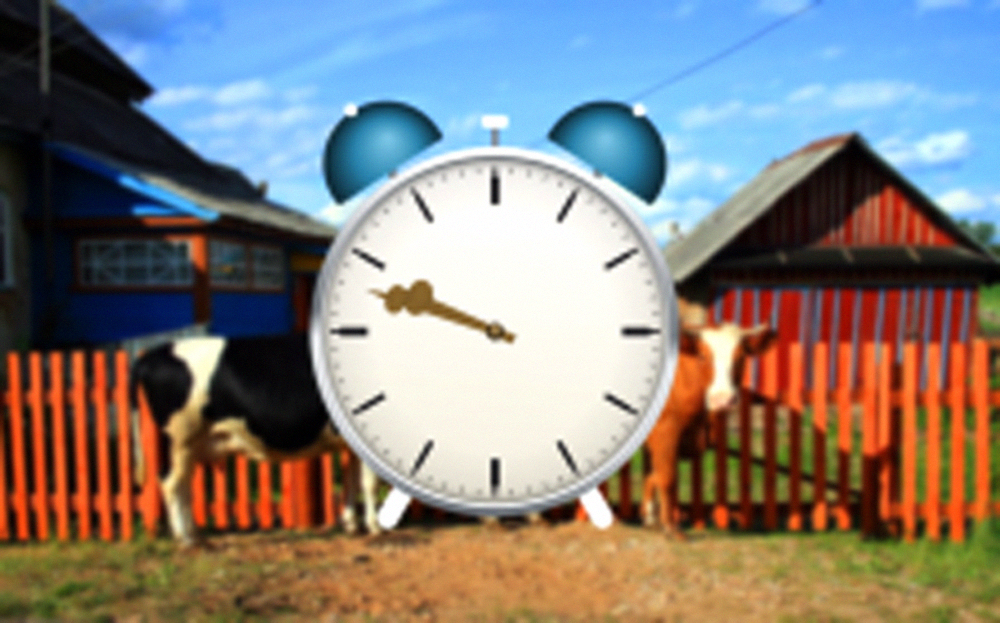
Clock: 9.48
